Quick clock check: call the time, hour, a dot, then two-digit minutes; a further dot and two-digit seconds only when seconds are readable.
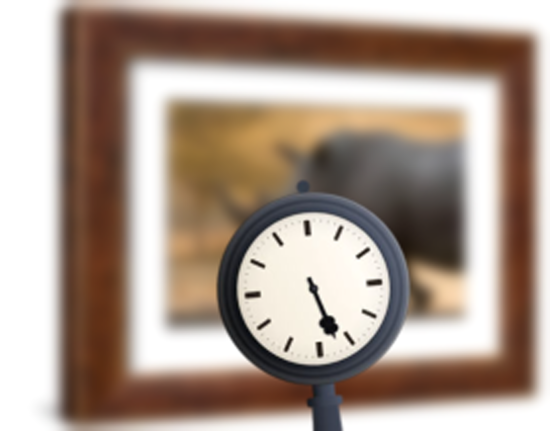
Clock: 5.27
